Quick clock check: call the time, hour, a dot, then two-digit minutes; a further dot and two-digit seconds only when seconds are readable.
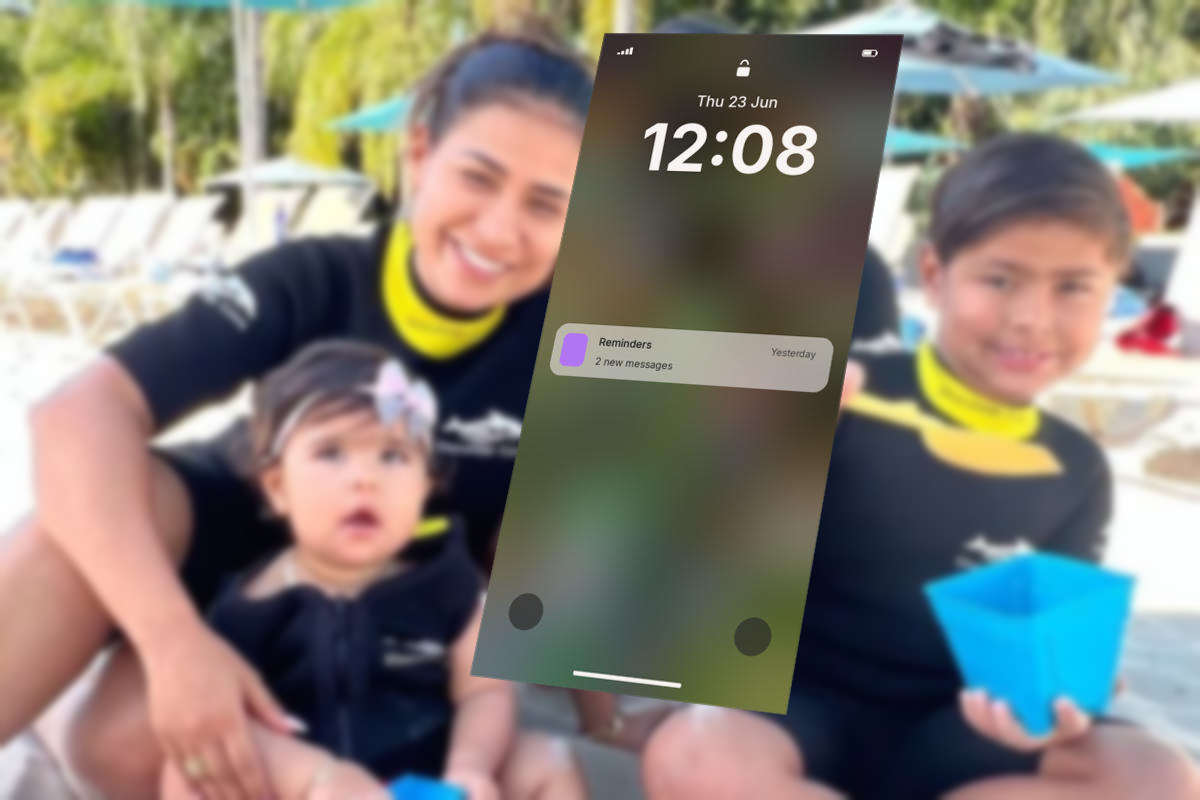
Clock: 12.08
